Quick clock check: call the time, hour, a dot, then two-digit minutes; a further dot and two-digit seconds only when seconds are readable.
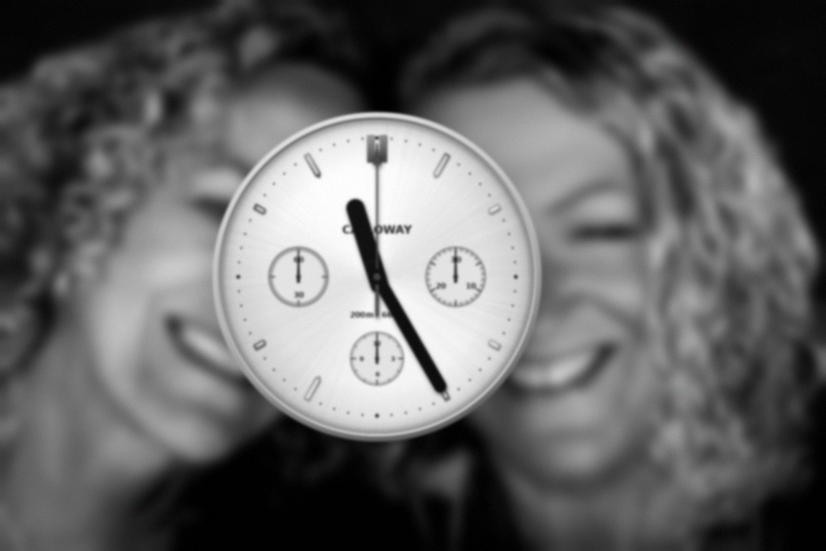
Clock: 11.25
